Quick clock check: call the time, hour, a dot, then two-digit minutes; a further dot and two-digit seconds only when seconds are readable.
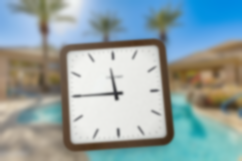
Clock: 11.45
